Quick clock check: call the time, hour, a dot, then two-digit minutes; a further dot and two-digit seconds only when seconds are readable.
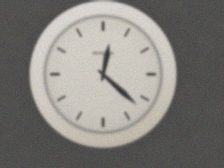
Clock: 12.22
